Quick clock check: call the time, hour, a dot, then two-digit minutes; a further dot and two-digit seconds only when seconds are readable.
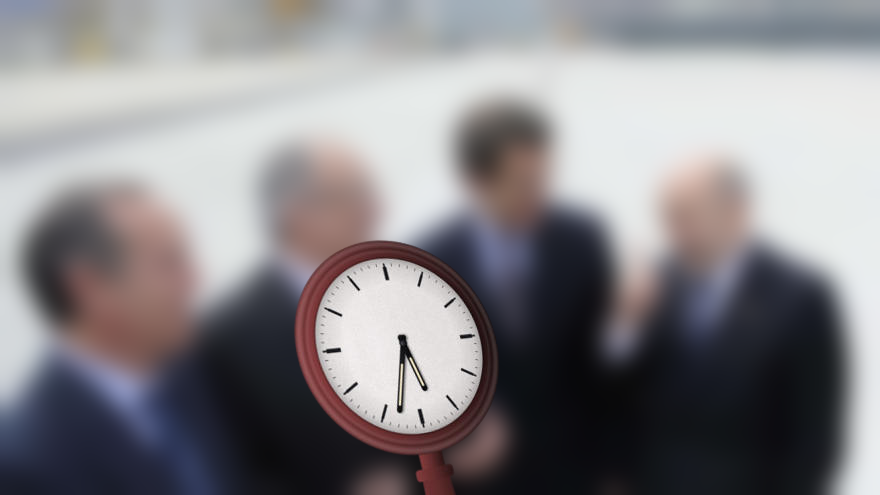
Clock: 5.33
